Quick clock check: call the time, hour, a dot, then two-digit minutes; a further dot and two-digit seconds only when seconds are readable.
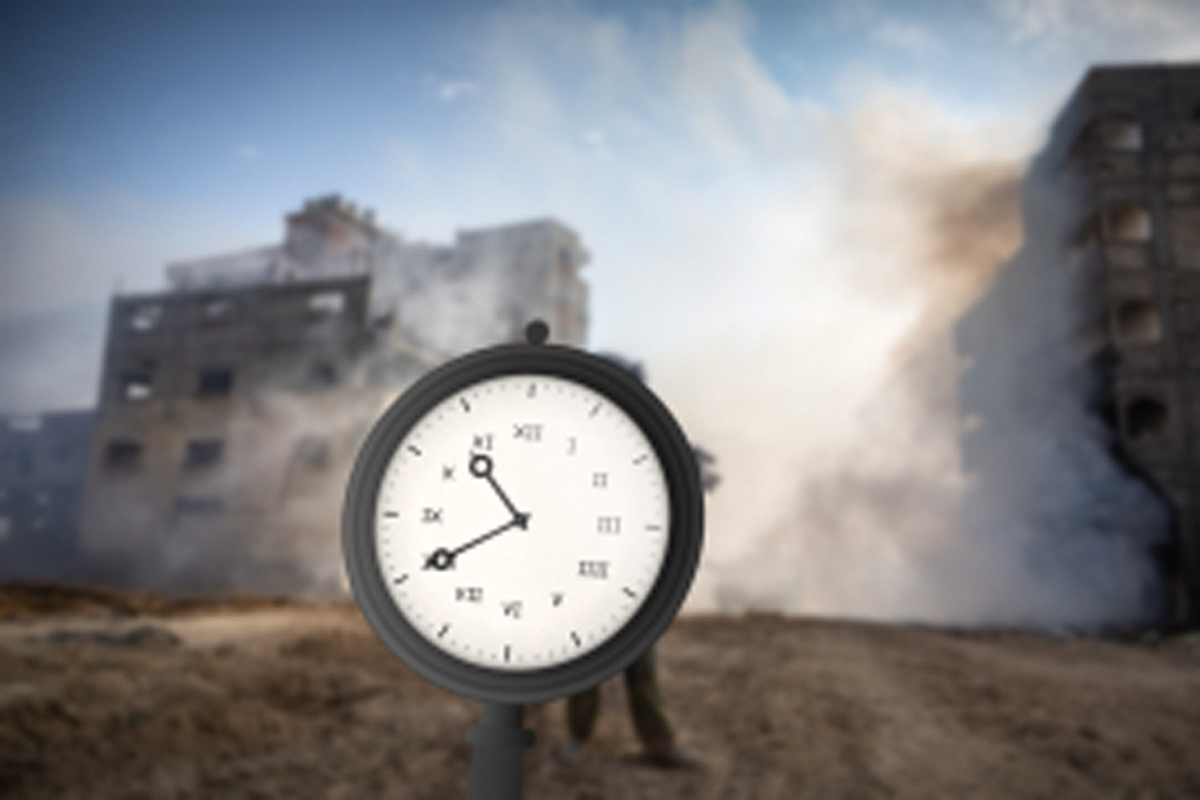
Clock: 10.40
